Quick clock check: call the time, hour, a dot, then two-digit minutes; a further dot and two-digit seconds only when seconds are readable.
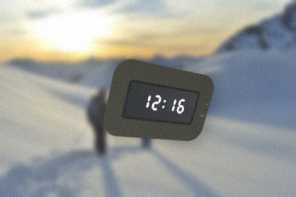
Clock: 12.16
